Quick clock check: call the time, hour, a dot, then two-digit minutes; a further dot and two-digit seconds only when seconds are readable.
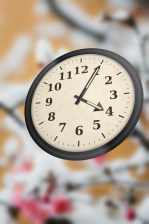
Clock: 4.05
